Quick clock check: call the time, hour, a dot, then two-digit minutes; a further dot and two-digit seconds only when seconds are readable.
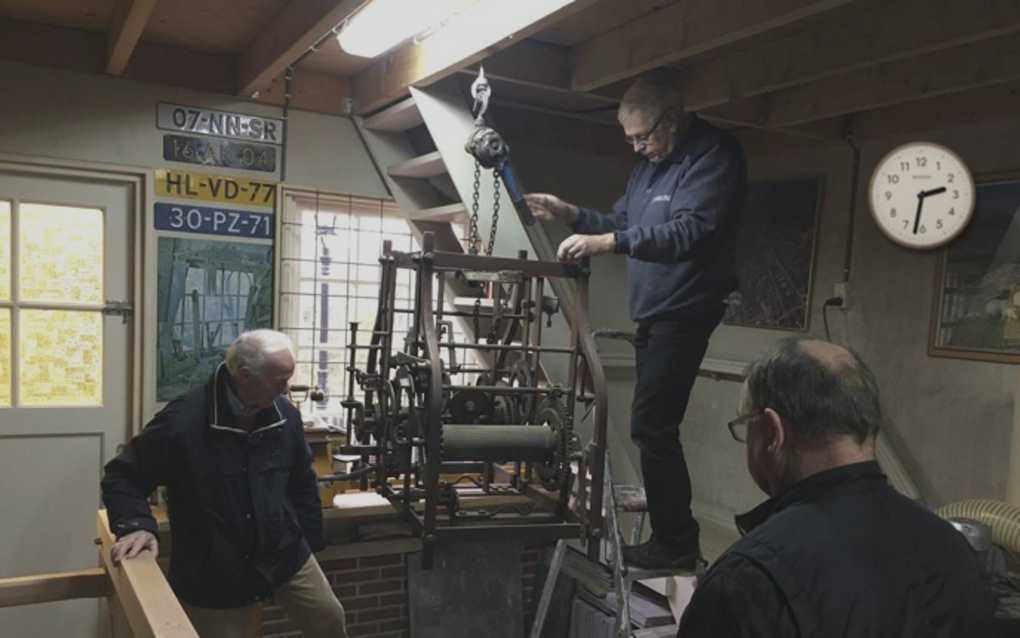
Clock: 2.32
